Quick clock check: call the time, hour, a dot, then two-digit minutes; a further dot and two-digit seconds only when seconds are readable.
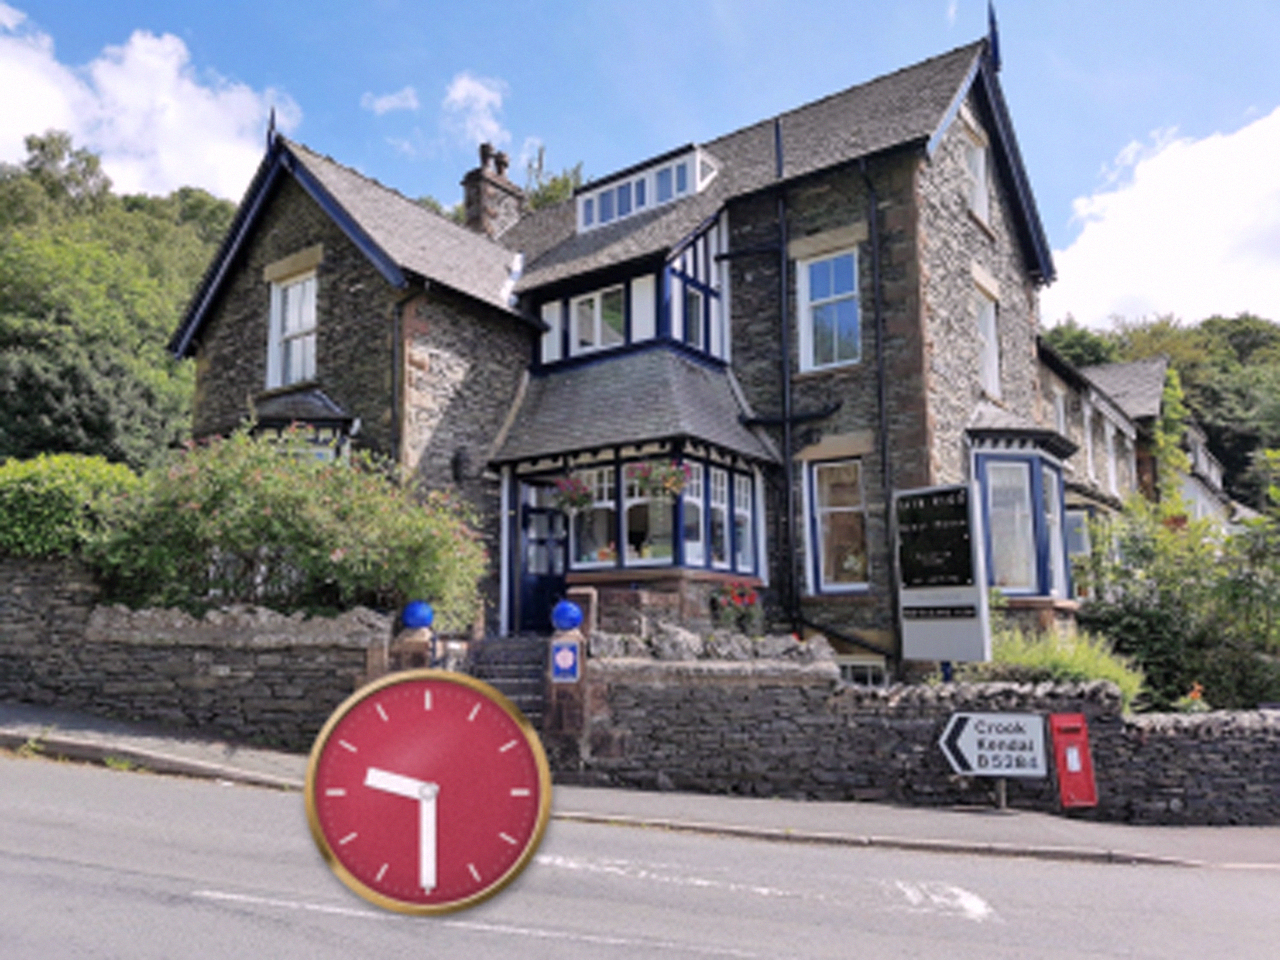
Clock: 9.30
